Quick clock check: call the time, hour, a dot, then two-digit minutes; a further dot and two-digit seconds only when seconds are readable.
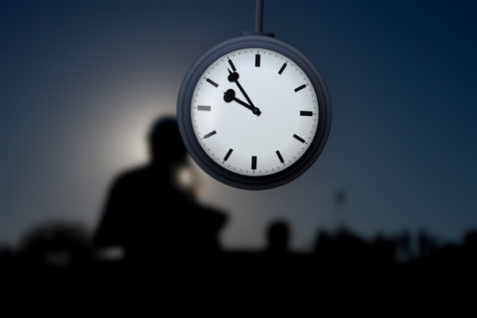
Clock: 9.54
